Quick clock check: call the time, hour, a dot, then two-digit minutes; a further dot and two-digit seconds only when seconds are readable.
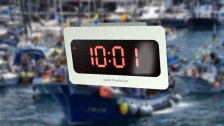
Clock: 10.01
